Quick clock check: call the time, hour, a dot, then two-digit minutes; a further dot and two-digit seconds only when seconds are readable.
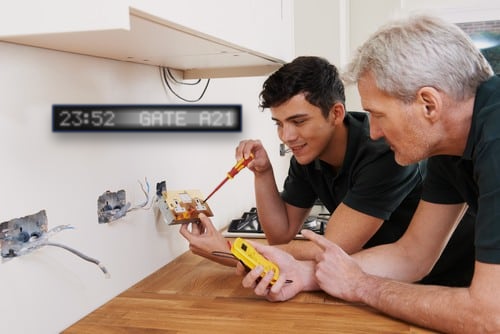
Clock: 23.52
